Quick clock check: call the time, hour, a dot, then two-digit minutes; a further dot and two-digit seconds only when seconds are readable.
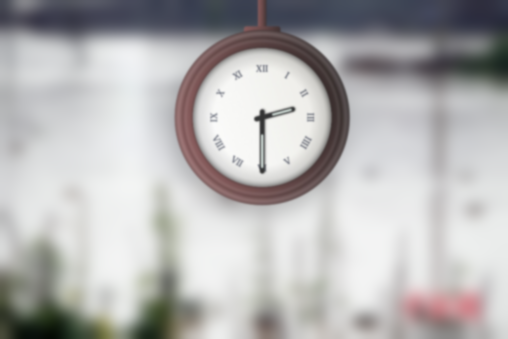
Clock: 2.30
